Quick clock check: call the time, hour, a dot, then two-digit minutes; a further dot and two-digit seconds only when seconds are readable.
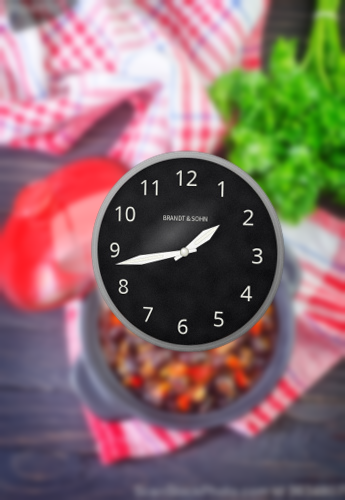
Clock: 1.43
